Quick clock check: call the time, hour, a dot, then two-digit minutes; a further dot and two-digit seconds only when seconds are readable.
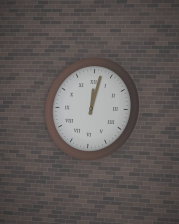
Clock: 12.02
